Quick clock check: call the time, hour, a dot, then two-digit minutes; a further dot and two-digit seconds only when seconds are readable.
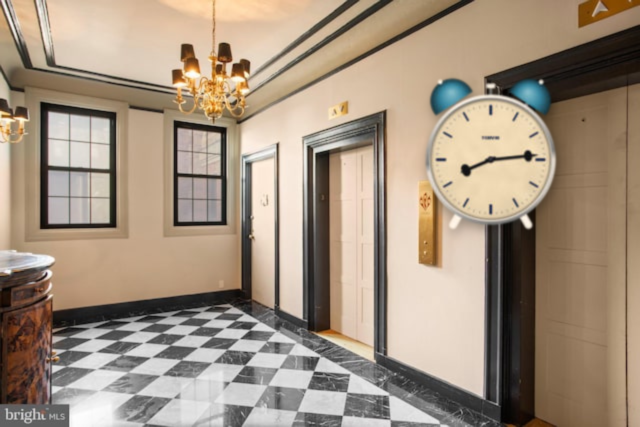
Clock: 8.14
